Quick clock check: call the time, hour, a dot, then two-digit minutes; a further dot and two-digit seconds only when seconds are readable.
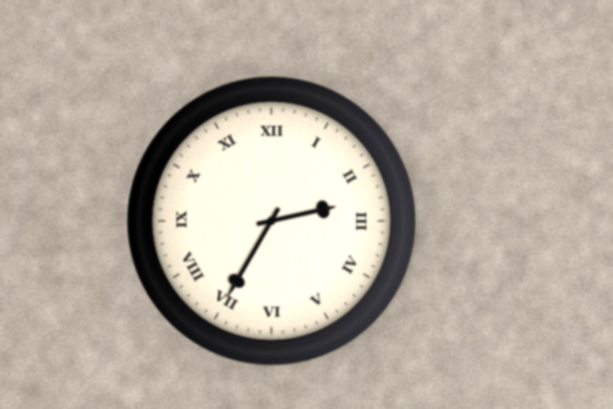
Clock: 2.35
